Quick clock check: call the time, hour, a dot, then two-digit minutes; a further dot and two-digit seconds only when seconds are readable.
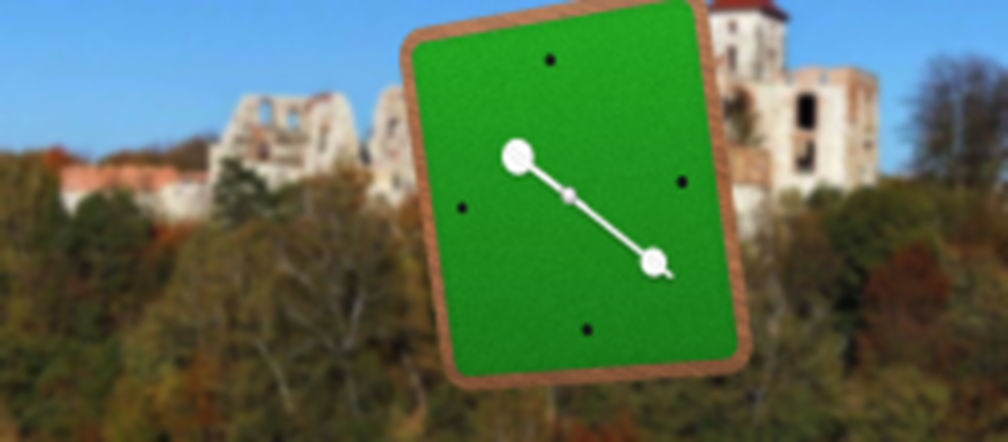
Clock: 10.22
